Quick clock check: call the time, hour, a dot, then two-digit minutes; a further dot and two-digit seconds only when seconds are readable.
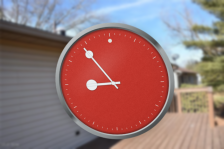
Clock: 8.54
